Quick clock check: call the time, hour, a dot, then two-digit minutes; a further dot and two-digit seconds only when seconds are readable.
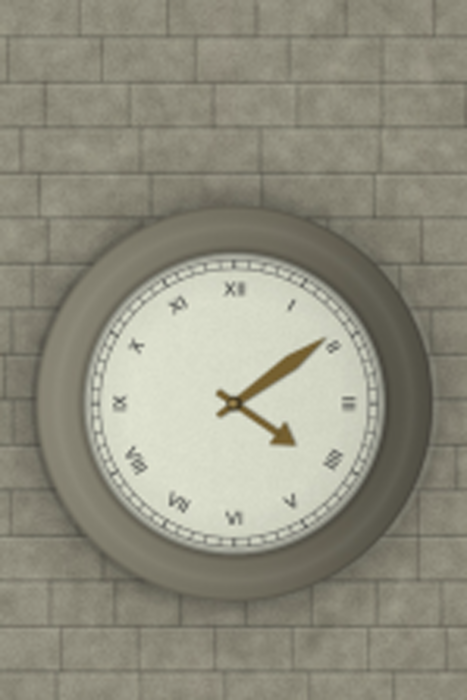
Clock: 4.09
